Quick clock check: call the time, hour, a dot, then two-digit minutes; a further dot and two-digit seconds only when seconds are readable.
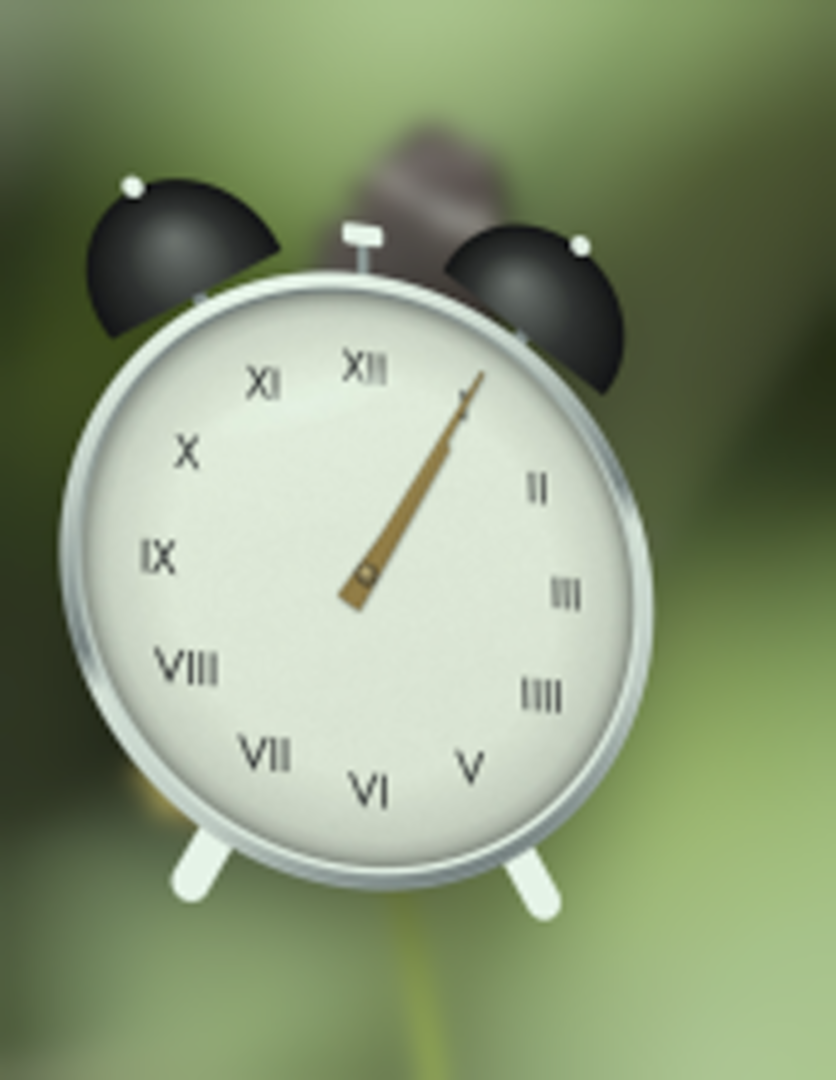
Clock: 1.05
